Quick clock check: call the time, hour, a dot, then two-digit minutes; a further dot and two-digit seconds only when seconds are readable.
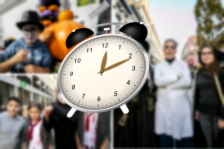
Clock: 12.11
